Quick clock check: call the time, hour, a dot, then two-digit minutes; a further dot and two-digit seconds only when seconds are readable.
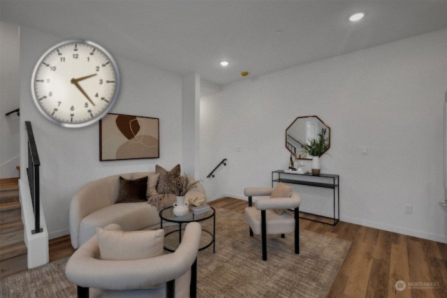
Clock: 2.23
